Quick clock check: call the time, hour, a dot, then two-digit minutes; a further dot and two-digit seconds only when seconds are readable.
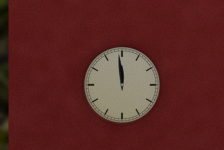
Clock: 11.59
